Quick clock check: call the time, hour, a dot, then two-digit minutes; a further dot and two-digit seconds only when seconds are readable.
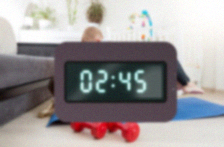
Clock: 2.45
